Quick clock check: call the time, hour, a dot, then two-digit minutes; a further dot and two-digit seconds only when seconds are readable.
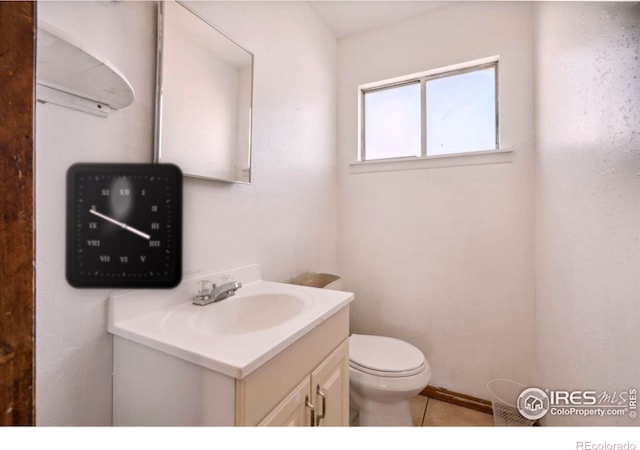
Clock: 3.49
